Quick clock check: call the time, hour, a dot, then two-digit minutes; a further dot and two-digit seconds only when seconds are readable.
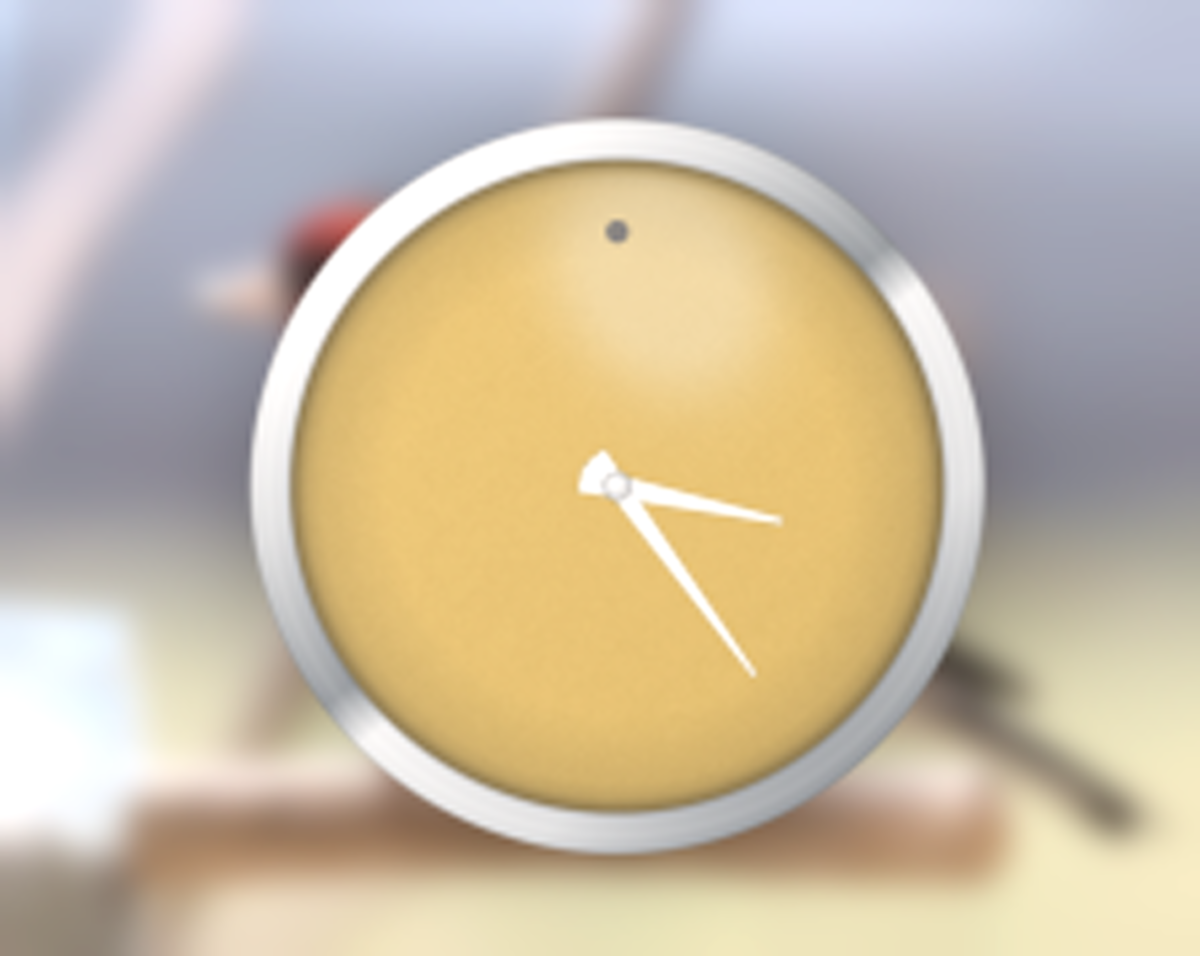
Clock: 3.24
